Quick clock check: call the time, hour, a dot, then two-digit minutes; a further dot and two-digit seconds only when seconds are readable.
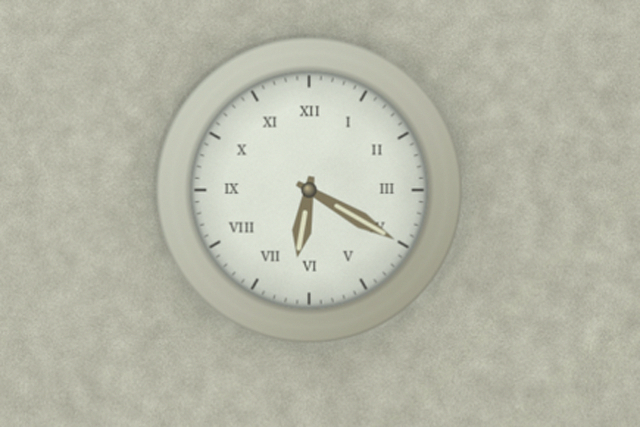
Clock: 6.20
